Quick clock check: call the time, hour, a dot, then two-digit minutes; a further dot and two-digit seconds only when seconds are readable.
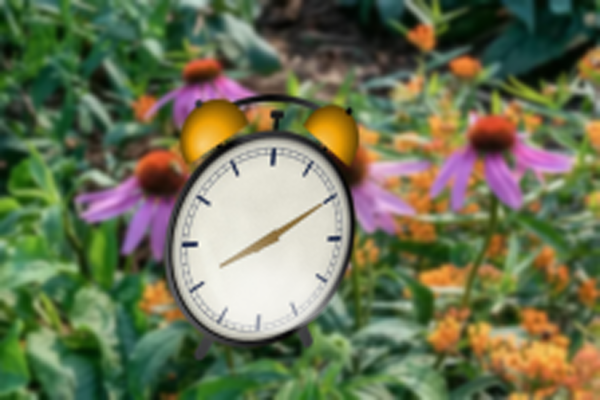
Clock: 8.10
